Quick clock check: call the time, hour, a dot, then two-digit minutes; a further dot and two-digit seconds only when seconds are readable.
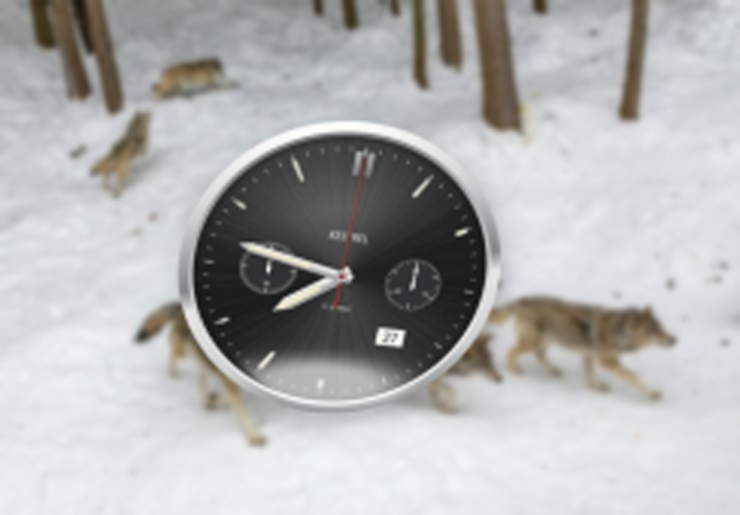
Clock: 7.47
